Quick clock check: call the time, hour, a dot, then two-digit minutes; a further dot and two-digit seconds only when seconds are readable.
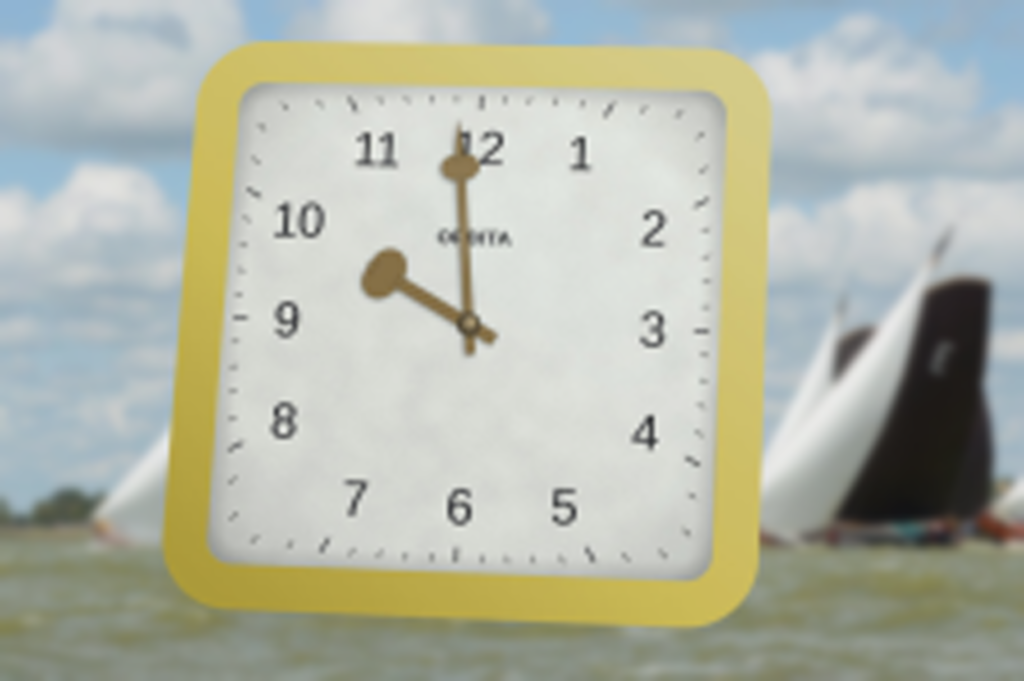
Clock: 9.59
